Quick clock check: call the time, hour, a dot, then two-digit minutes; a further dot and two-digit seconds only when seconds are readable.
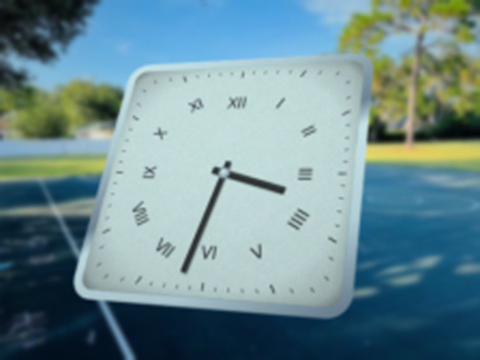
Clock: 3.32
